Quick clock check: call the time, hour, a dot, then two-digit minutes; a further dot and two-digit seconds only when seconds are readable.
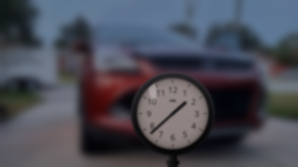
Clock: 1.38
